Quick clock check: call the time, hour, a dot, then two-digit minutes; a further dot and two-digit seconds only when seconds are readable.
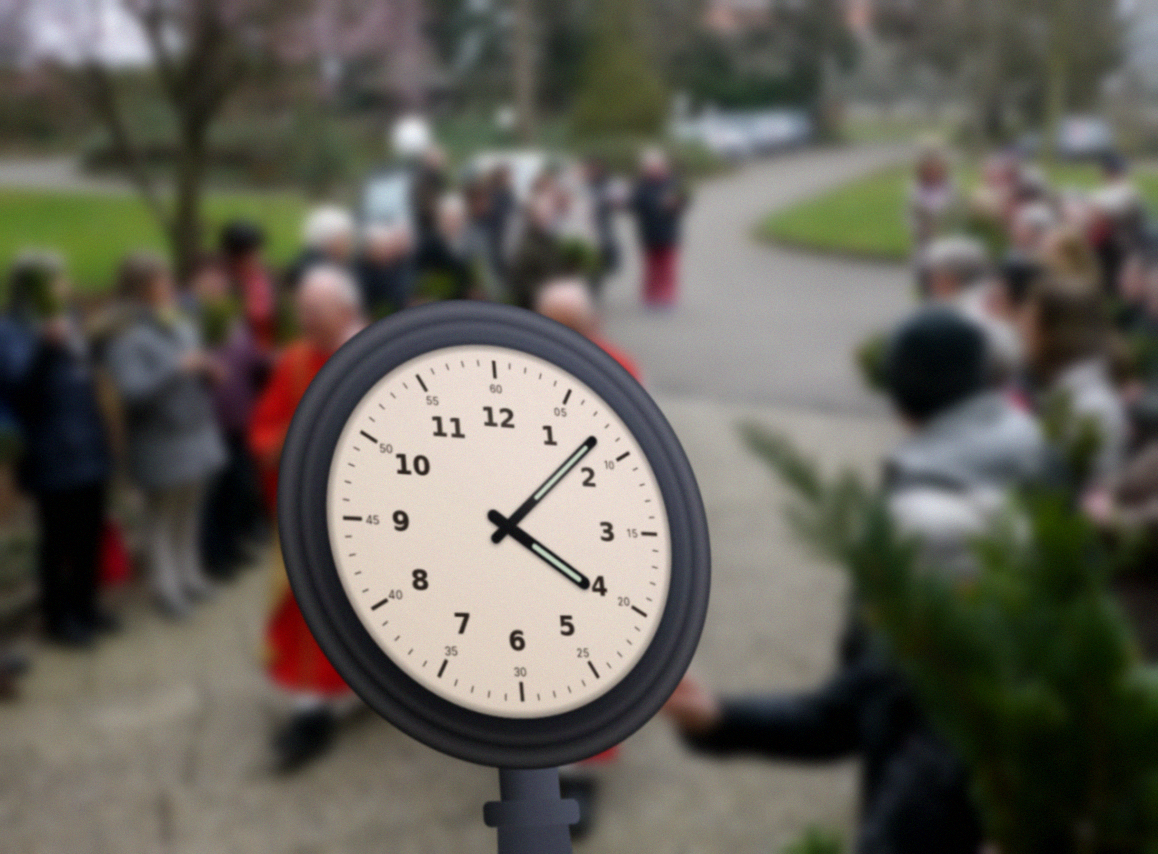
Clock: 4.08
